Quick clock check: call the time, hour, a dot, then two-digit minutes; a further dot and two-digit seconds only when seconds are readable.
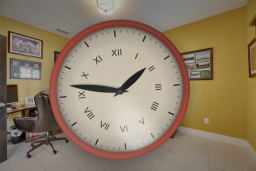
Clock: 1.47
